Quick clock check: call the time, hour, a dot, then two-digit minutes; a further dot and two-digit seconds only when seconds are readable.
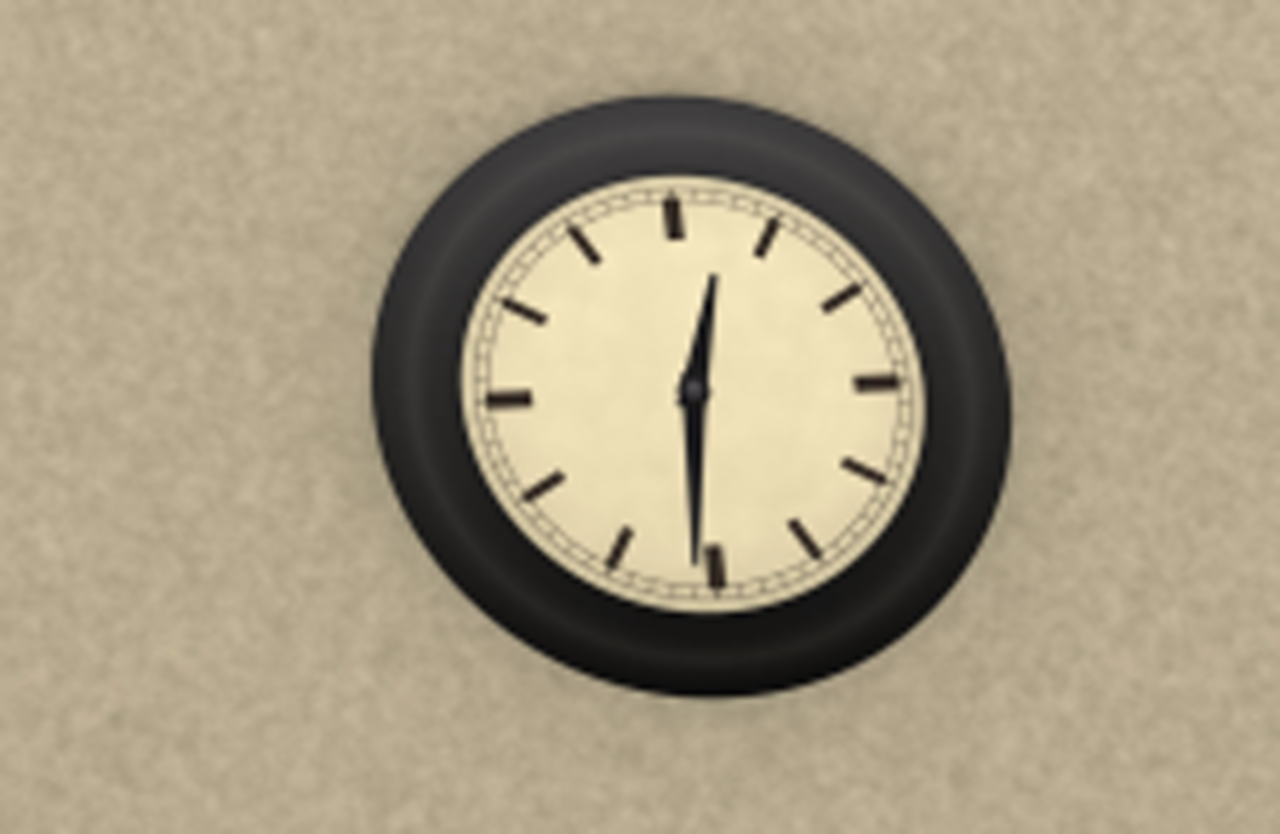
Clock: 12.31
